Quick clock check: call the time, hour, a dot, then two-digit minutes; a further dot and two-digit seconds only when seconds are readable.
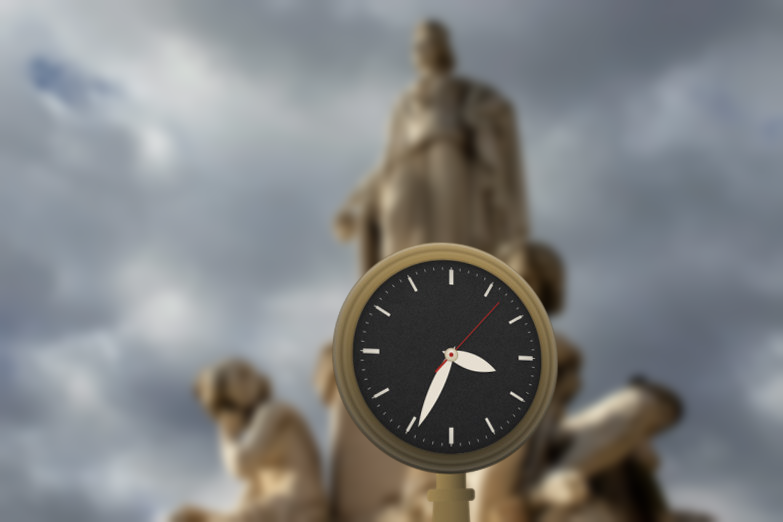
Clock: 3.34.07
